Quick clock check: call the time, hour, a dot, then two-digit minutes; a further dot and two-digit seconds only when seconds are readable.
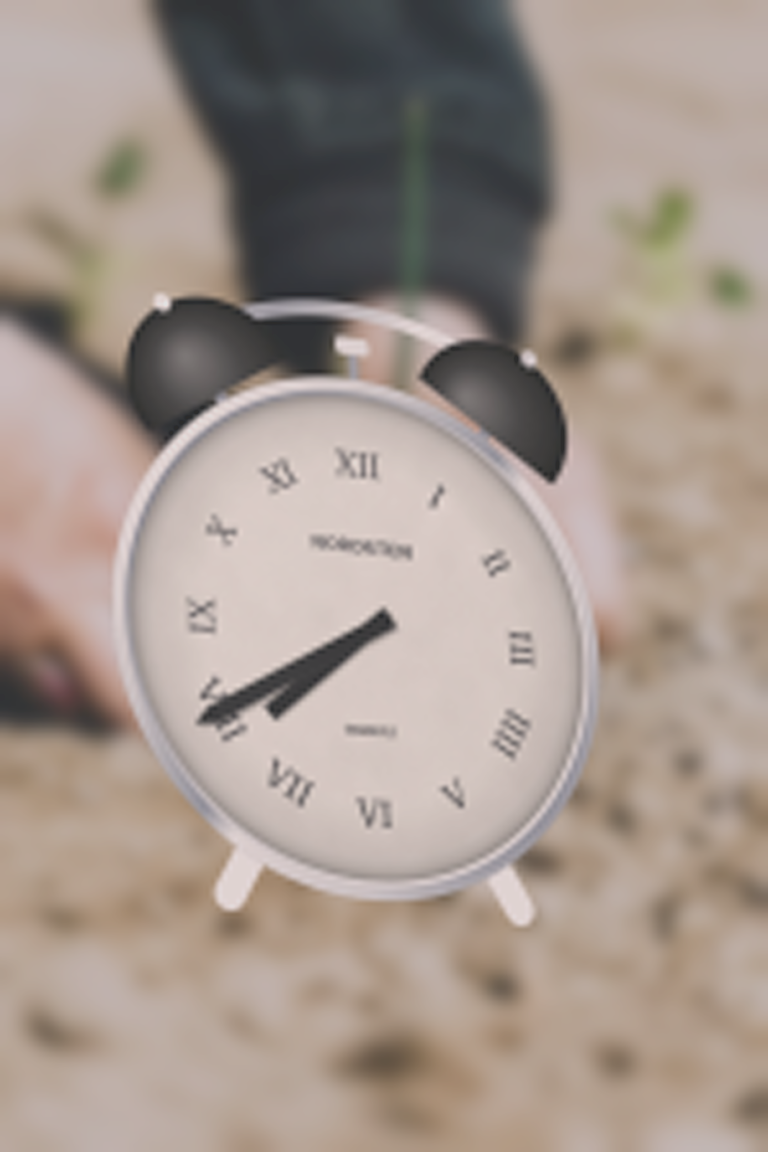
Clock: 7.40
